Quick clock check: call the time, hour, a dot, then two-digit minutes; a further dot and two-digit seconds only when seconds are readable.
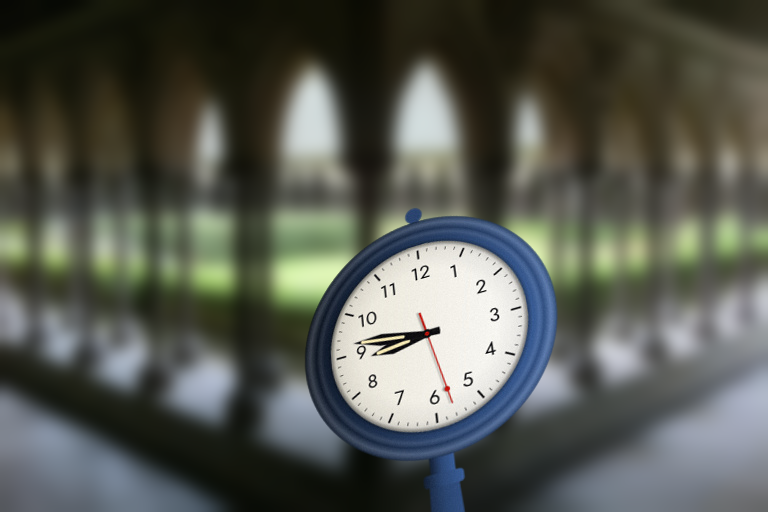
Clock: 8.46.28
